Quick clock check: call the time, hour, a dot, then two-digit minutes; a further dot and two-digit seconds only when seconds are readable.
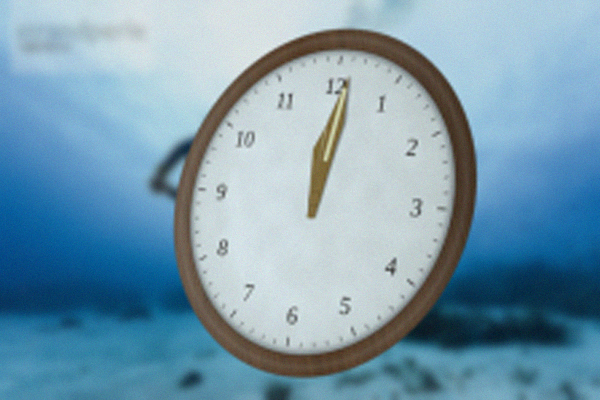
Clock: 12.01
